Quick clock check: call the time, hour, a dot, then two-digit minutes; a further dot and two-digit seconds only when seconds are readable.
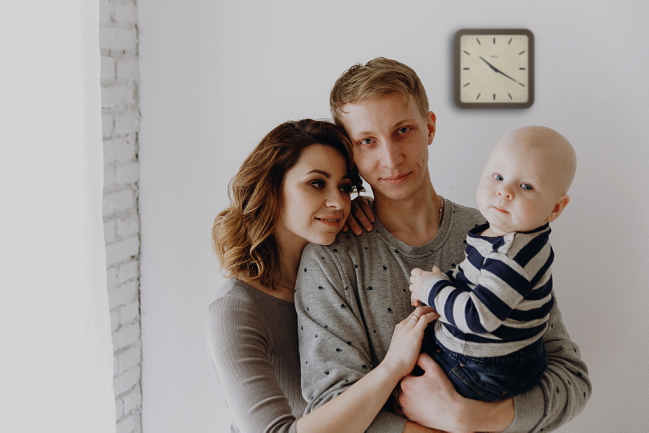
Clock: 10.20
